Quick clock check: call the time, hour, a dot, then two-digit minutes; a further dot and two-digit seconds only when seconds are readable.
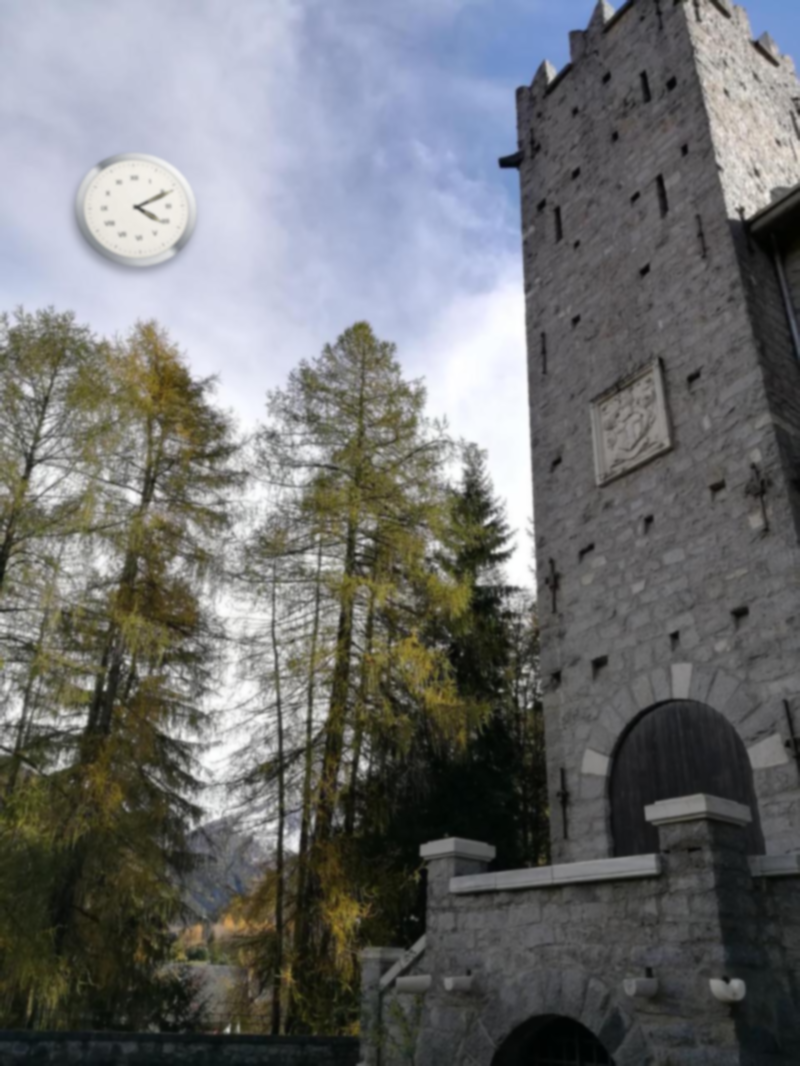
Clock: 4.11
